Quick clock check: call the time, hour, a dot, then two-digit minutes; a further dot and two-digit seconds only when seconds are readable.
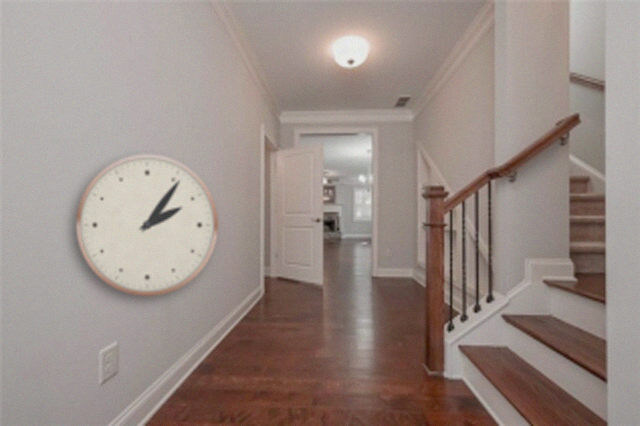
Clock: 2.06
